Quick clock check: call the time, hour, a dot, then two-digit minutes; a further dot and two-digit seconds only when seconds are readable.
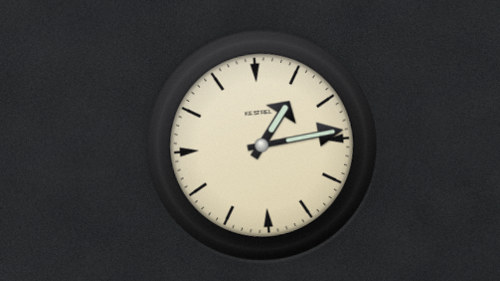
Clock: 1.14
